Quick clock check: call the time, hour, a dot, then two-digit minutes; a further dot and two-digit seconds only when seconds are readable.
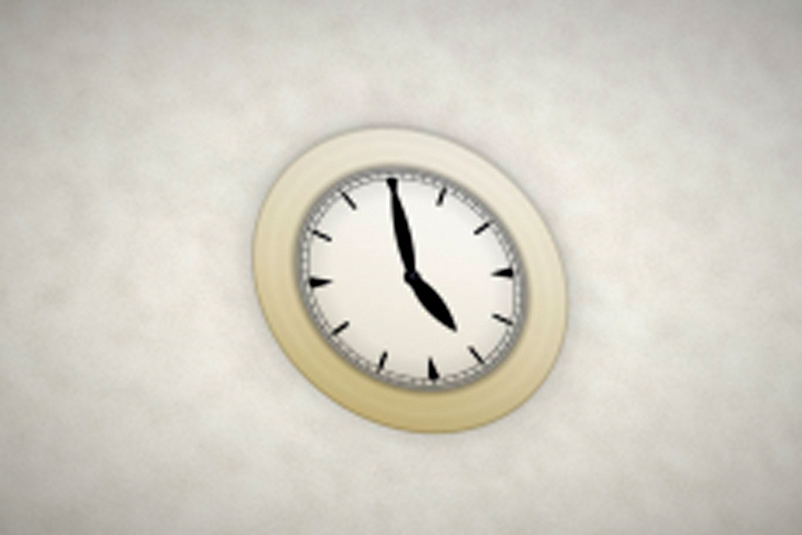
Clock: 5.00
